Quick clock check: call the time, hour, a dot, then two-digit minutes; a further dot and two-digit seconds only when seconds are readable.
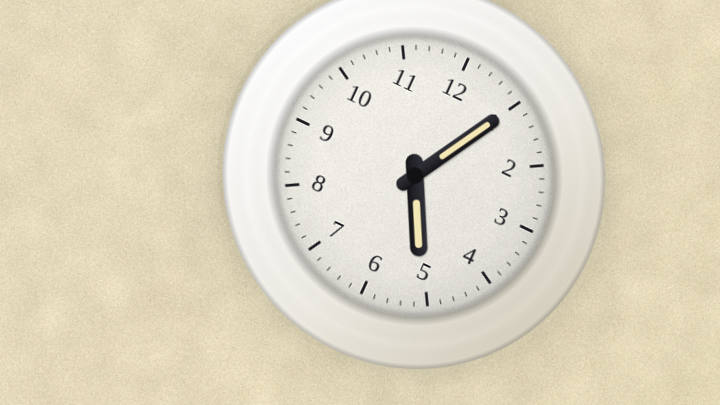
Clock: 5.05
